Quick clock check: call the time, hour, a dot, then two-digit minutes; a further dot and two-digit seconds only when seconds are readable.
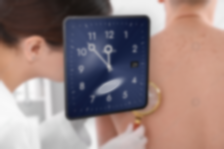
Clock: 11.53
